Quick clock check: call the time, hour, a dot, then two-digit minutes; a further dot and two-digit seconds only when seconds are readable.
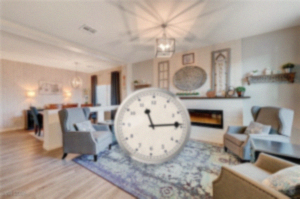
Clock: 11.14
